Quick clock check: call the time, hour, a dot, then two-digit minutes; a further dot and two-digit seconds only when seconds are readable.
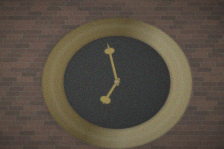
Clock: 6.58
